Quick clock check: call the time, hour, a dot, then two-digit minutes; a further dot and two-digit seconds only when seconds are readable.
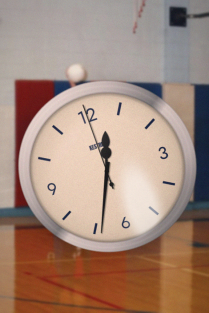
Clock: 12.34.00
